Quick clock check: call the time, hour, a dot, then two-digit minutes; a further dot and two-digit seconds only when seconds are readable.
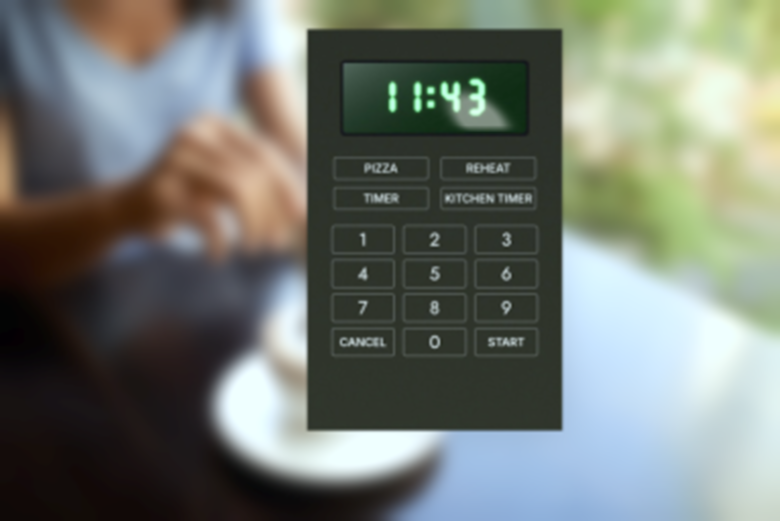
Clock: 11.43
